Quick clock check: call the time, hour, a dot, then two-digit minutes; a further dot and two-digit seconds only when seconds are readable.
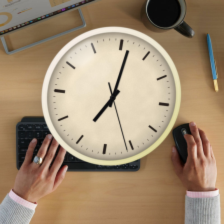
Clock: 7.01.26
